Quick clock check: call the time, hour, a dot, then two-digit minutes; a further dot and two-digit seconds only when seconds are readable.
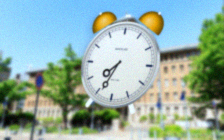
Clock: 7.34
